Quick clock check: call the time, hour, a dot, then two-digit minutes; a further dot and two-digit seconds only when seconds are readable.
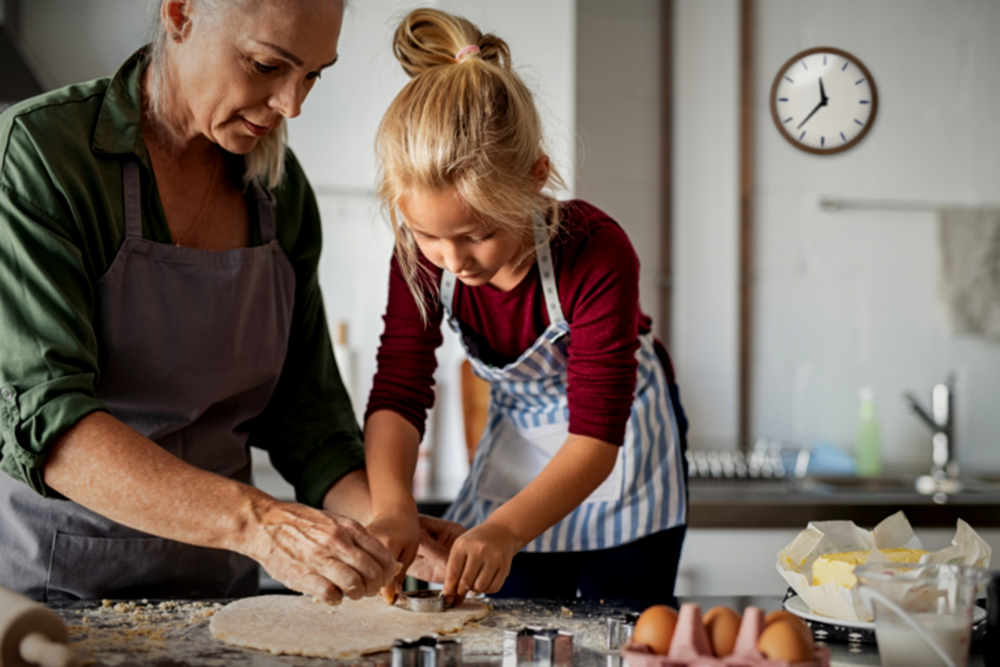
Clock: 11.37
